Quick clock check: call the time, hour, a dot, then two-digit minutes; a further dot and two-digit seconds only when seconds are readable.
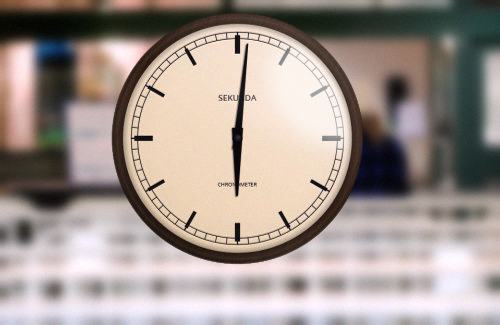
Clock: 6.01
